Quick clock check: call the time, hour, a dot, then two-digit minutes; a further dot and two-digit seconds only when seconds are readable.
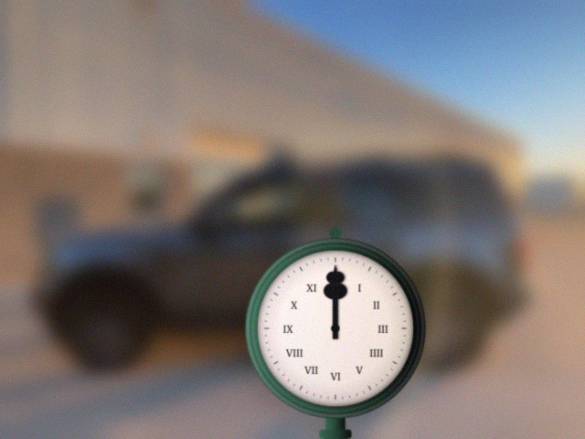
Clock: 12.00
